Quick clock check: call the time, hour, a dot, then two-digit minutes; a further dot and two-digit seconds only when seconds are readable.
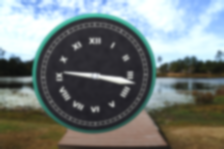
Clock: 9.17
